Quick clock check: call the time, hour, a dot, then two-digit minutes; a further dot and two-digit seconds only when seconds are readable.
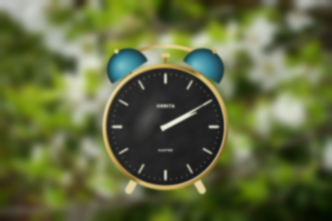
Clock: 2.10
